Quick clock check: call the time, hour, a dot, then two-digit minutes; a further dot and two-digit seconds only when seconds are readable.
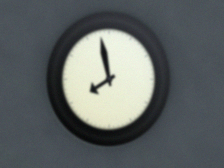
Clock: 7.58
